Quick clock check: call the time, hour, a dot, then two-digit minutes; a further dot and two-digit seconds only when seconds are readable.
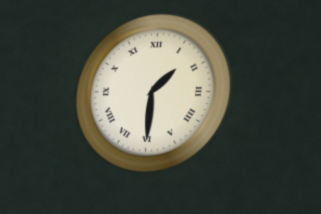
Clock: 1.30
